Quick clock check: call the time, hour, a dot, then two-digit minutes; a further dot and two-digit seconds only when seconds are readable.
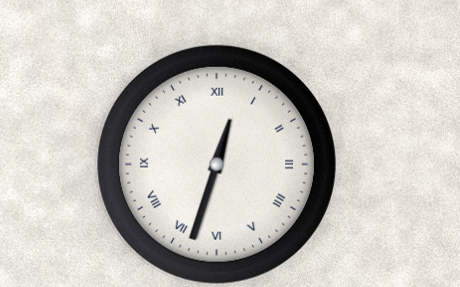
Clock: 12.33
